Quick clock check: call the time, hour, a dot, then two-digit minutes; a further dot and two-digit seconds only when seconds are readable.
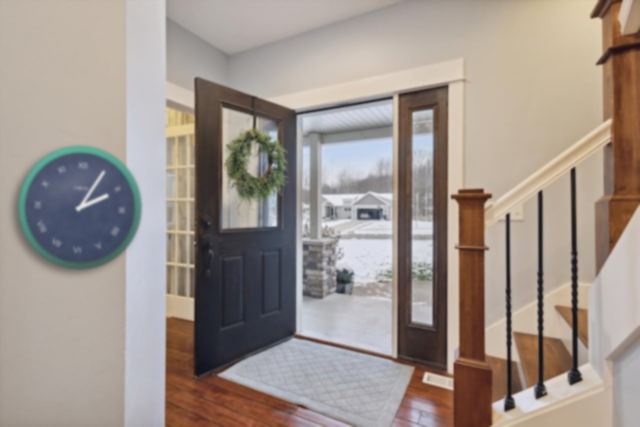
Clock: 2.05
